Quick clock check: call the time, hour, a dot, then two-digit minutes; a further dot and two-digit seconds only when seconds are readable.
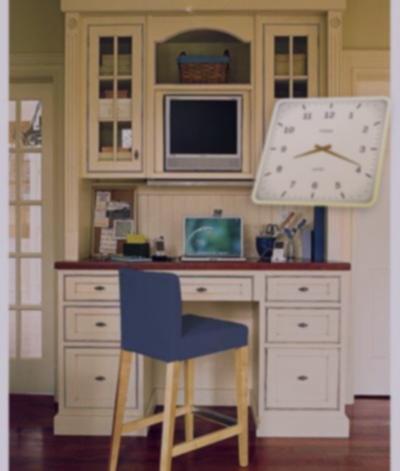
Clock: 8.19
